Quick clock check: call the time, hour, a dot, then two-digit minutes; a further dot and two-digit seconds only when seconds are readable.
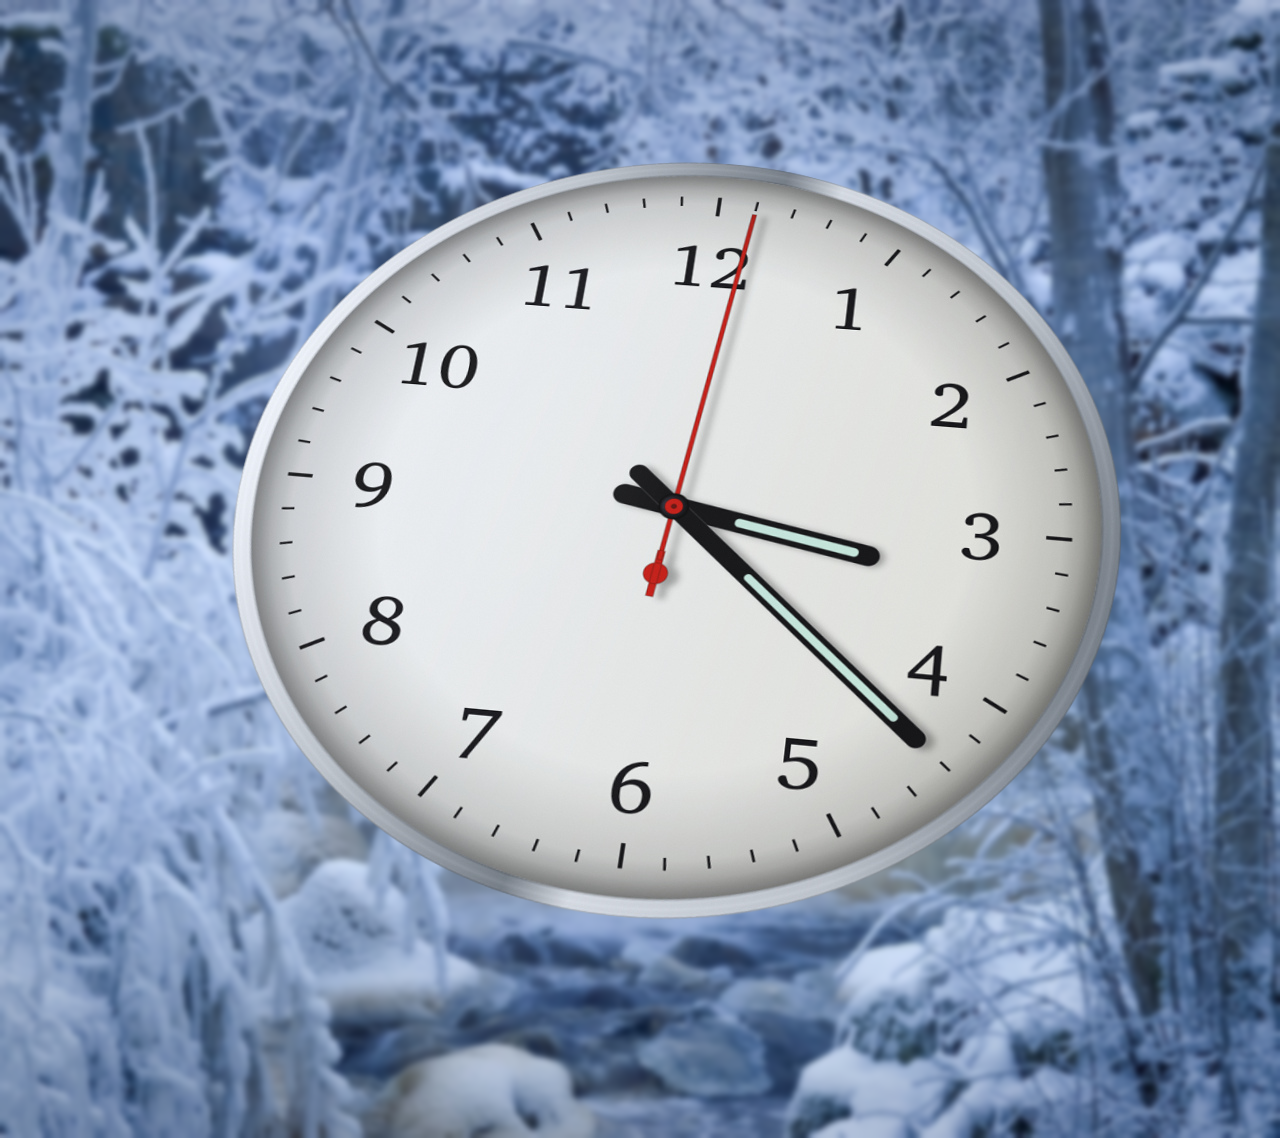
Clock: 3.22.01
